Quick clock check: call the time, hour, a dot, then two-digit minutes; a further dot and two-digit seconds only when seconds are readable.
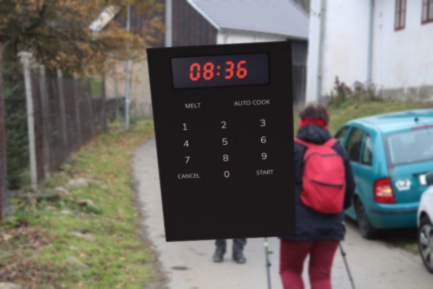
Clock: 8.36
